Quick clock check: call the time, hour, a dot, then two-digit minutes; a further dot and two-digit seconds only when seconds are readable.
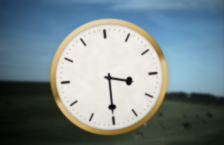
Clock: 3.30
